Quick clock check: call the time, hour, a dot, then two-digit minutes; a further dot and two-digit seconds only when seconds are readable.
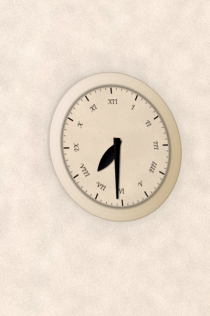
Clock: 7.31
